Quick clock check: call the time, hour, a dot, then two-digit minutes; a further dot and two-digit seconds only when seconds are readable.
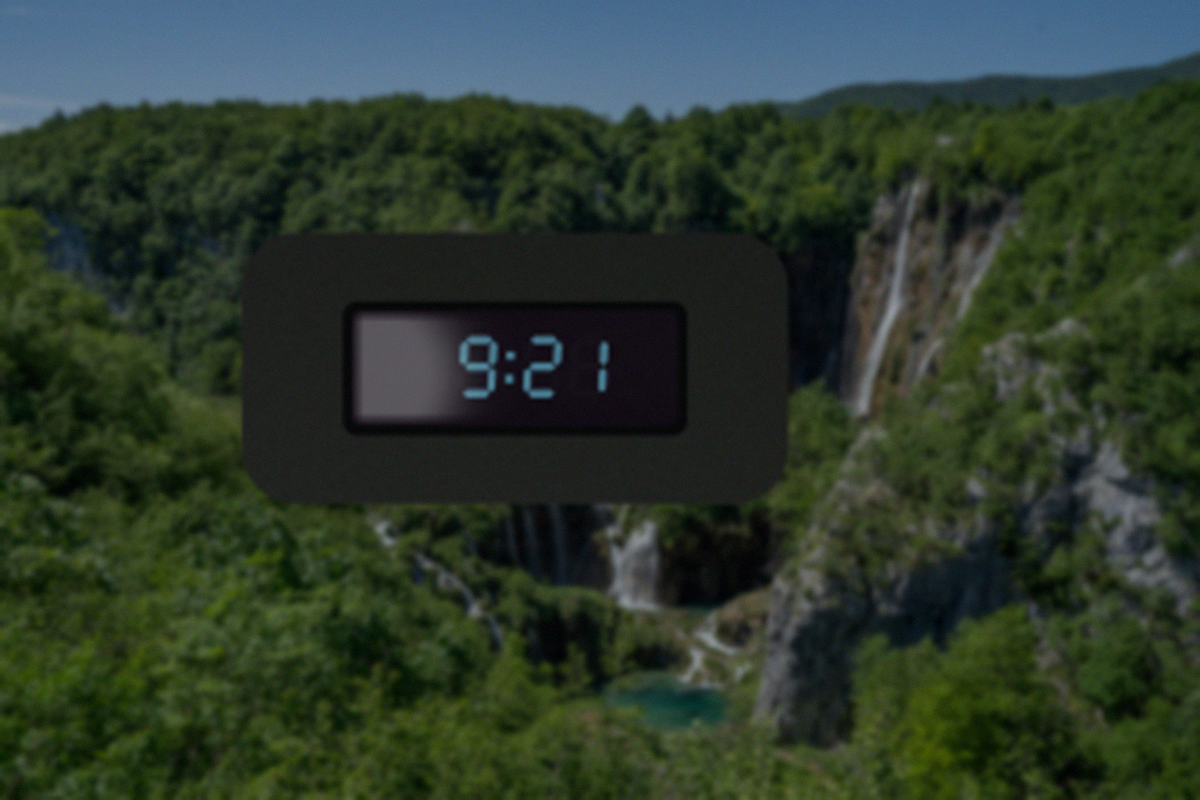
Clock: 9.21
